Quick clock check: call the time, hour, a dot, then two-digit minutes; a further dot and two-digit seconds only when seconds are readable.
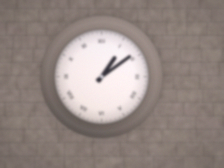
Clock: 1.09
